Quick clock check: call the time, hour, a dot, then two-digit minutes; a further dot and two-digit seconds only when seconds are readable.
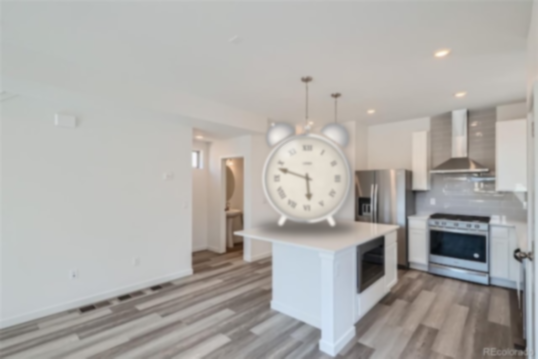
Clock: 5.48
